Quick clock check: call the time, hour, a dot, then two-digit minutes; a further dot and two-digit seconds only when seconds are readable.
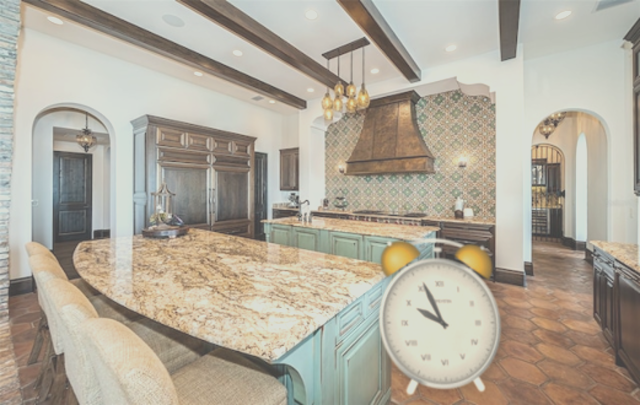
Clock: 9.56
